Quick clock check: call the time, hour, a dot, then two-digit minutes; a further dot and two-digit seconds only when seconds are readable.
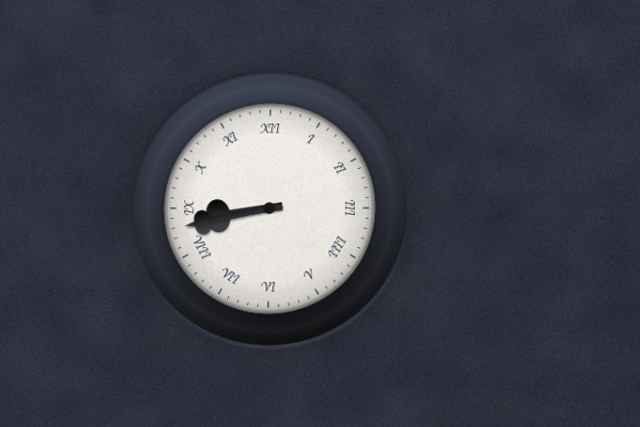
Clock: 8.43
